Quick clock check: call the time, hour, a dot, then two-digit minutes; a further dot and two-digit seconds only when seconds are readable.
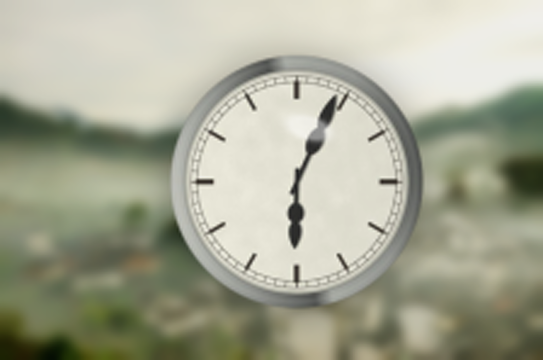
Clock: 6.04
